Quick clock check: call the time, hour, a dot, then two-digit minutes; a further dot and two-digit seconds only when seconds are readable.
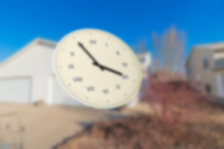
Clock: 3.55
